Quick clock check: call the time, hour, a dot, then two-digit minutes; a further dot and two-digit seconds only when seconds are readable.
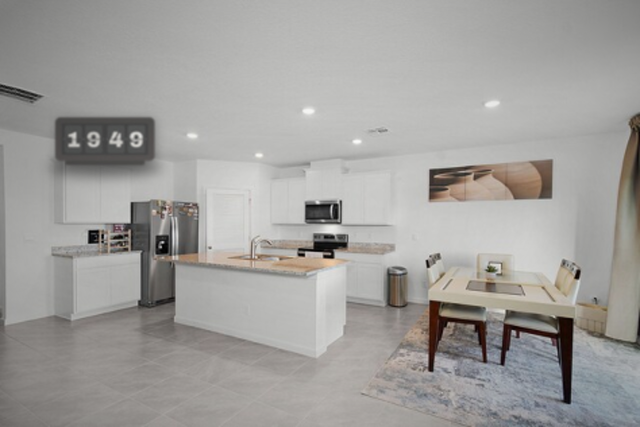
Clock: 19.49
